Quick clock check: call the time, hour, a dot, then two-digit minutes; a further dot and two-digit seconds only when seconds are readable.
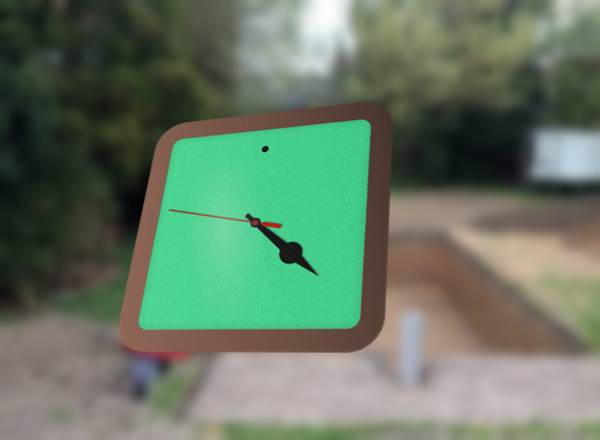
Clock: 4.21.47
